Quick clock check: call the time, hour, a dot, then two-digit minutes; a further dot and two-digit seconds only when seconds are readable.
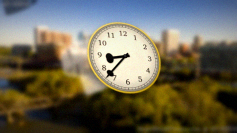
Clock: 8.37
